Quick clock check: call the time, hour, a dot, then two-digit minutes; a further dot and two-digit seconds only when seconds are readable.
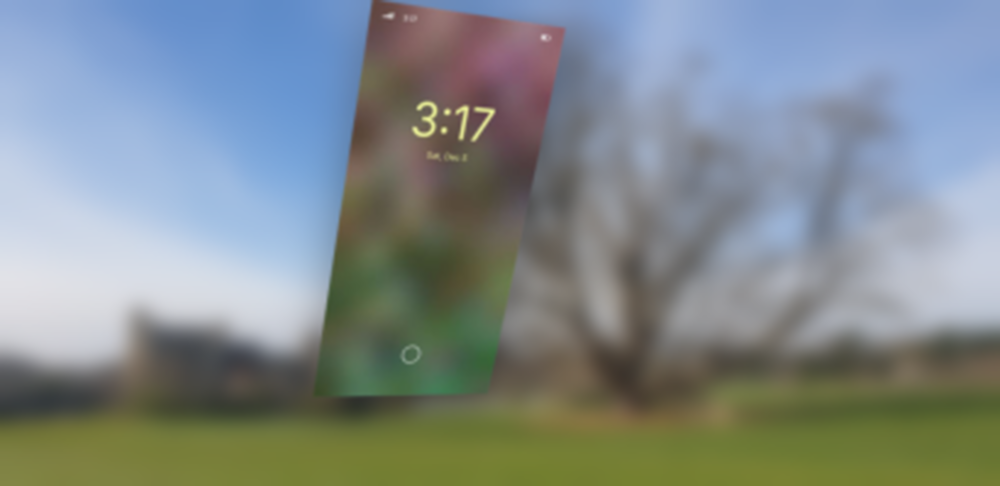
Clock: 3.17
